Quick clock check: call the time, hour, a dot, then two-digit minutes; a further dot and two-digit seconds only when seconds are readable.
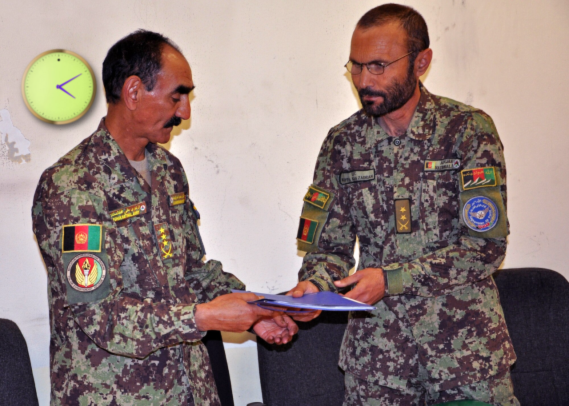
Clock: 4.10
